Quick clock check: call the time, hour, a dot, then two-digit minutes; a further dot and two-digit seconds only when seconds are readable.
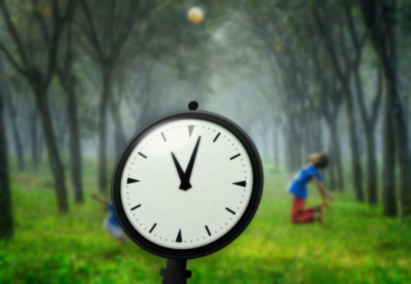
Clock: 11.02
